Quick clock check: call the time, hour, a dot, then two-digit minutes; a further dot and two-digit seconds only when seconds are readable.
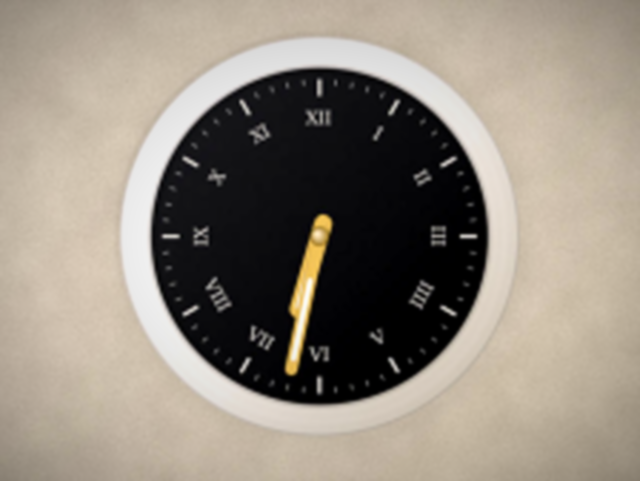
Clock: 6.32
